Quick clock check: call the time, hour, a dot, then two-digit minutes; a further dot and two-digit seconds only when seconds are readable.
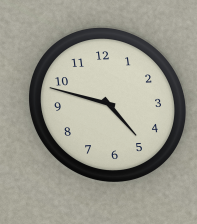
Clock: 4.48
